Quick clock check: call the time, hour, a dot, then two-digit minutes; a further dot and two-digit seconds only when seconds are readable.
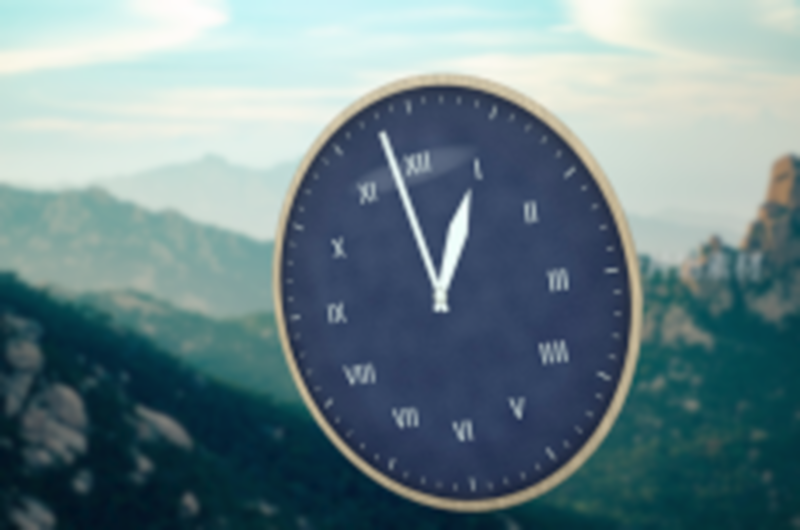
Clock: 12.58
